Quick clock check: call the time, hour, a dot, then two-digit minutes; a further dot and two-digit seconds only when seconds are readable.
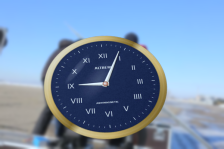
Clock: 9.04
